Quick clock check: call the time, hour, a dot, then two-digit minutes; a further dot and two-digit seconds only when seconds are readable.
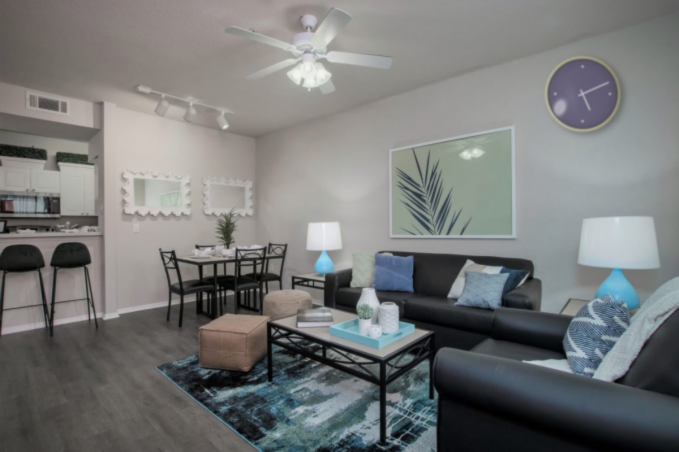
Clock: 5.11
